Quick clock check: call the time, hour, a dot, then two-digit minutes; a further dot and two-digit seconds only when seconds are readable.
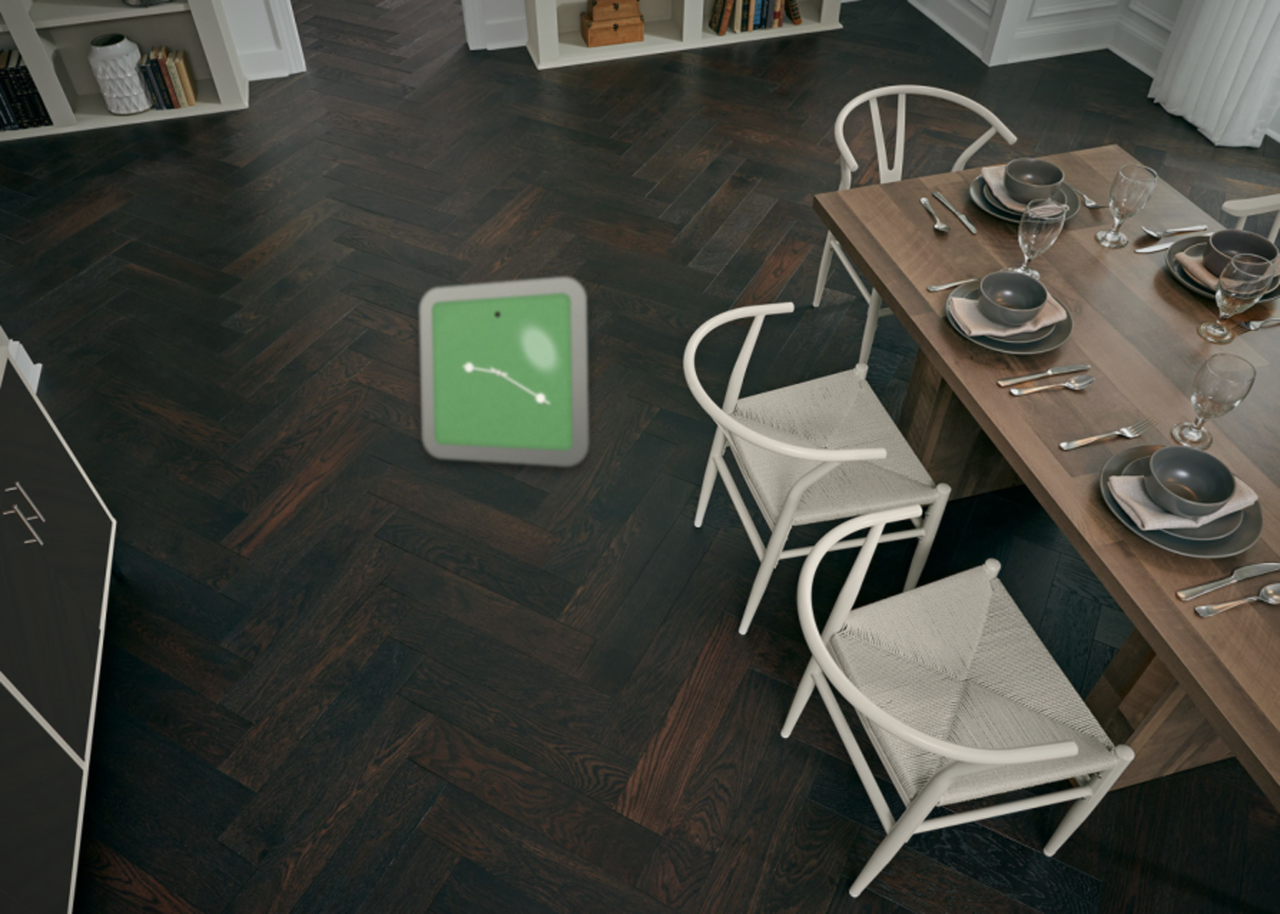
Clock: 9.20
